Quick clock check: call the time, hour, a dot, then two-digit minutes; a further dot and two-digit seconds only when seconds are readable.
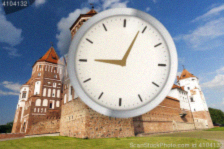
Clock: 9.04
